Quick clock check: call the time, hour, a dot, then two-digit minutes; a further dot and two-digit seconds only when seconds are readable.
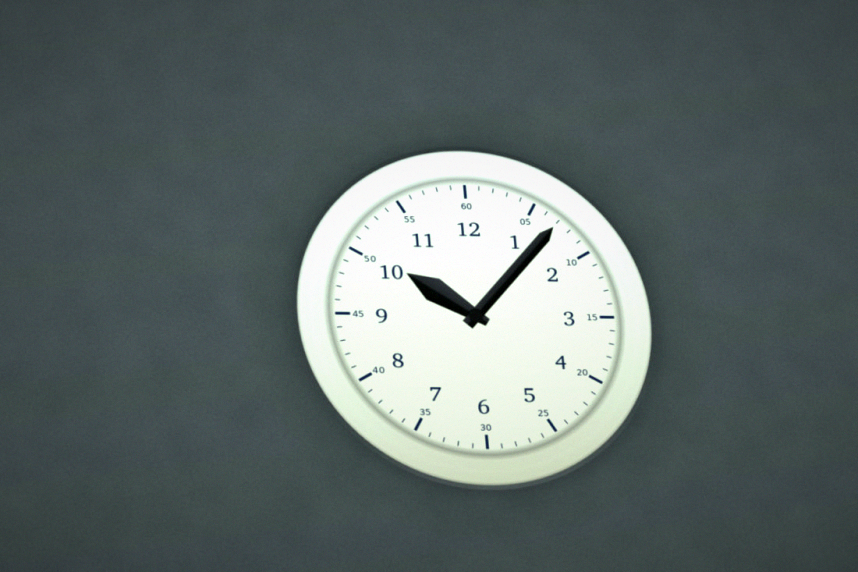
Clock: 10.07
